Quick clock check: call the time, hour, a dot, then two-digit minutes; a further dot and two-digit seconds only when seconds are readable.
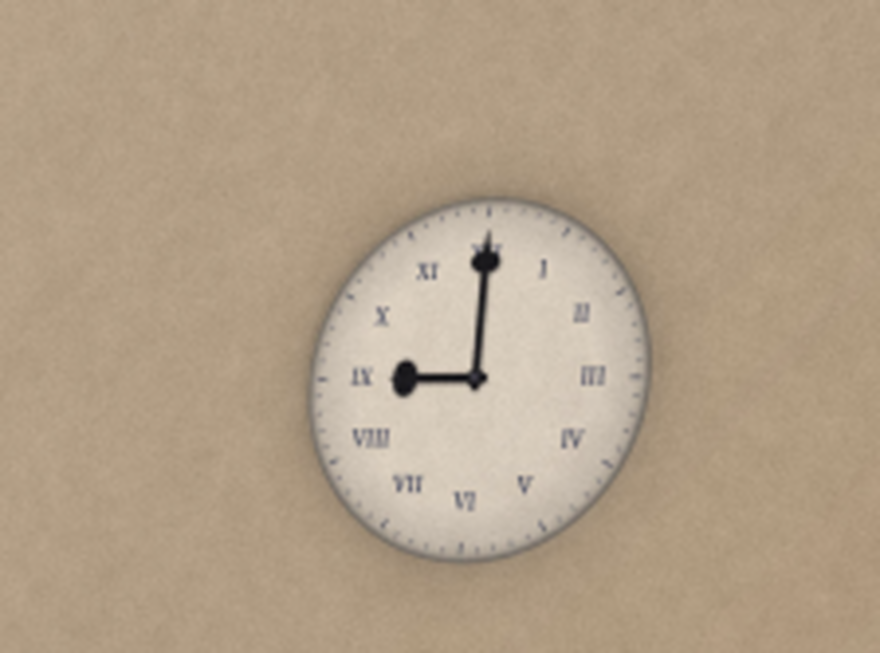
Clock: 9.00
